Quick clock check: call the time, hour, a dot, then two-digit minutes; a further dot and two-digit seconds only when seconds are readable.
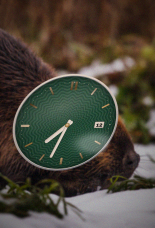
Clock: 7.33
